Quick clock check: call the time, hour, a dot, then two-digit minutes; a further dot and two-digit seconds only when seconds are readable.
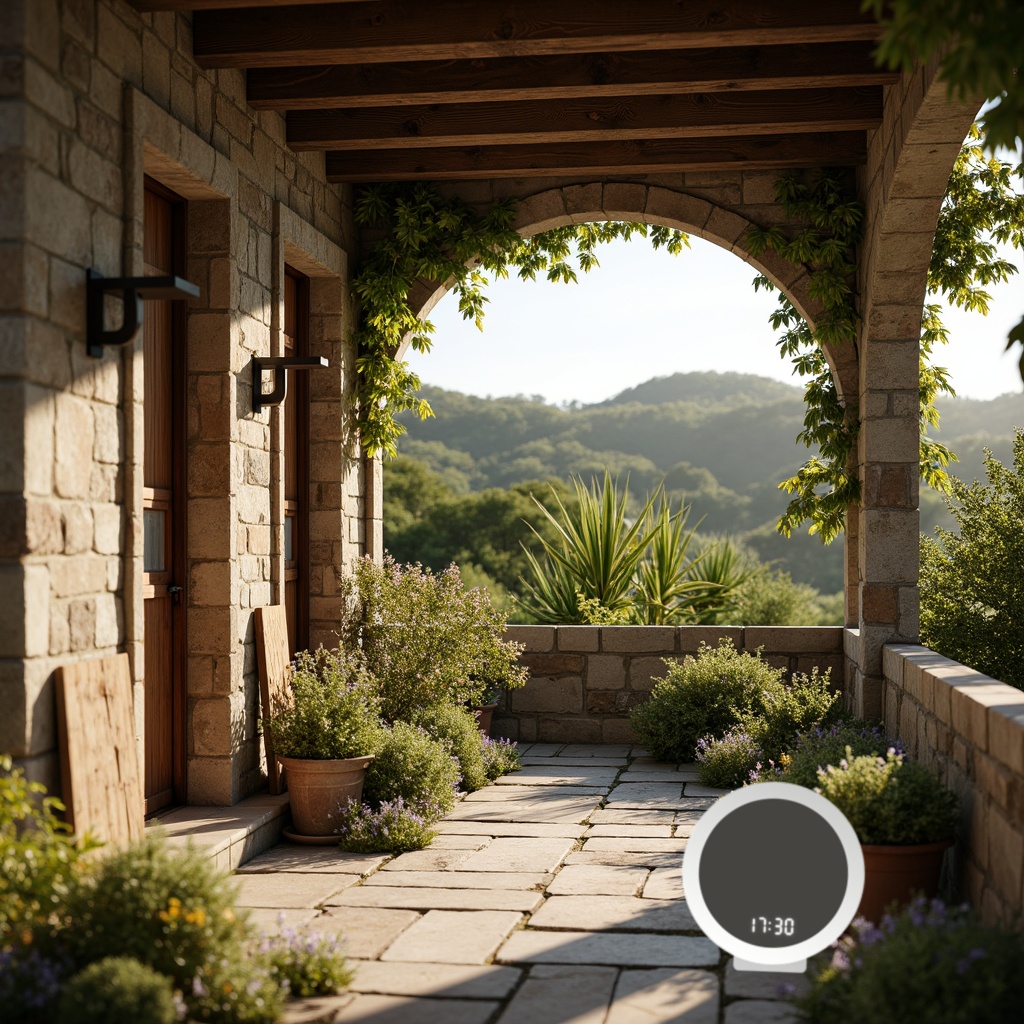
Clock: 17.30
